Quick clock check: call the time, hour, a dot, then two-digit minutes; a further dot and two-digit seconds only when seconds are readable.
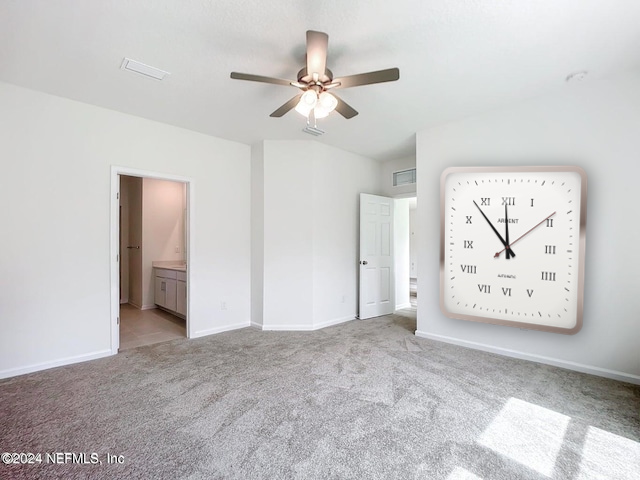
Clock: 11.53.09
